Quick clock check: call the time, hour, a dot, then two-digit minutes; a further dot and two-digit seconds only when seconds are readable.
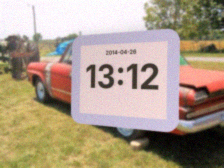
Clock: 13.12
